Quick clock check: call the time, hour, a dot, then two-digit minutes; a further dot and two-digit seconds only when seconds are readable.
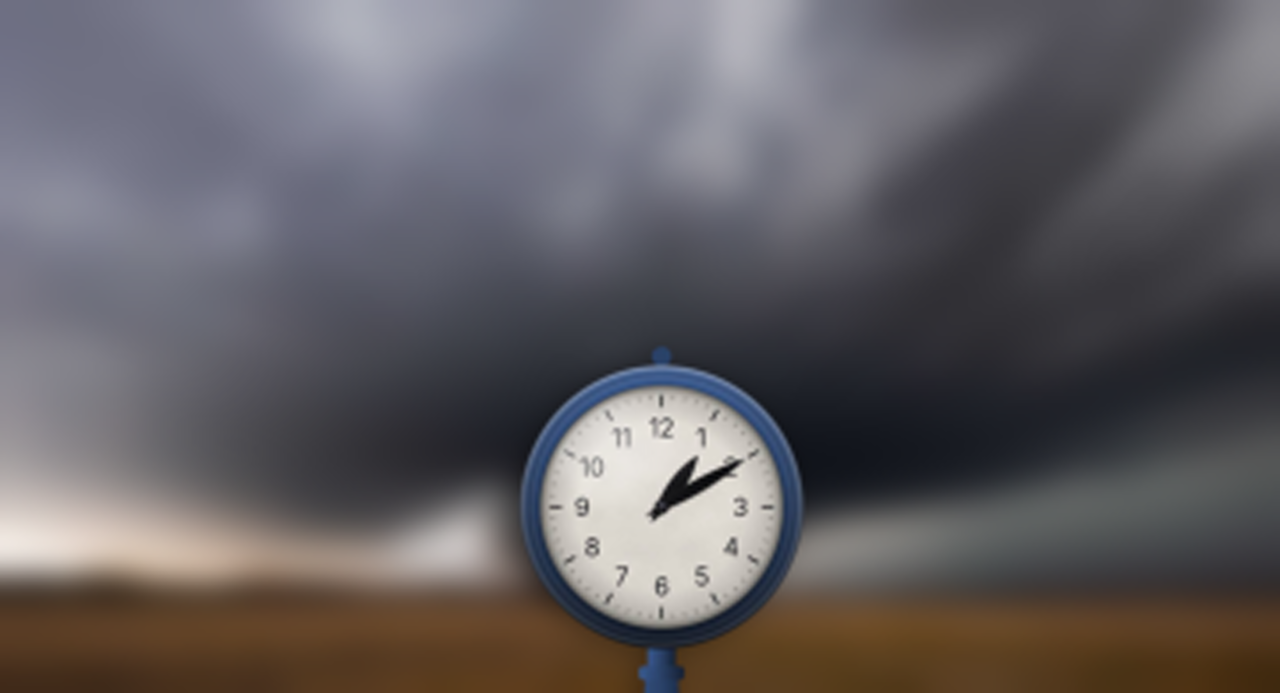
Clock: 1.10
